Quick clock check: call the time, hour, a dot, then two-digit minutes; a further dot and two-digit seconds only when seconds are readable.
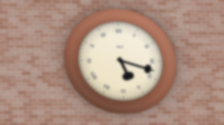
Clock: 5.18
